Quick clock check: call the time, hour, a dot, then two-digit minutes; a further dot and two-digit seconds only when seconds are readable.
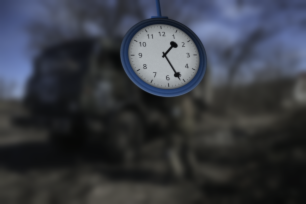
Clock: 1.26
